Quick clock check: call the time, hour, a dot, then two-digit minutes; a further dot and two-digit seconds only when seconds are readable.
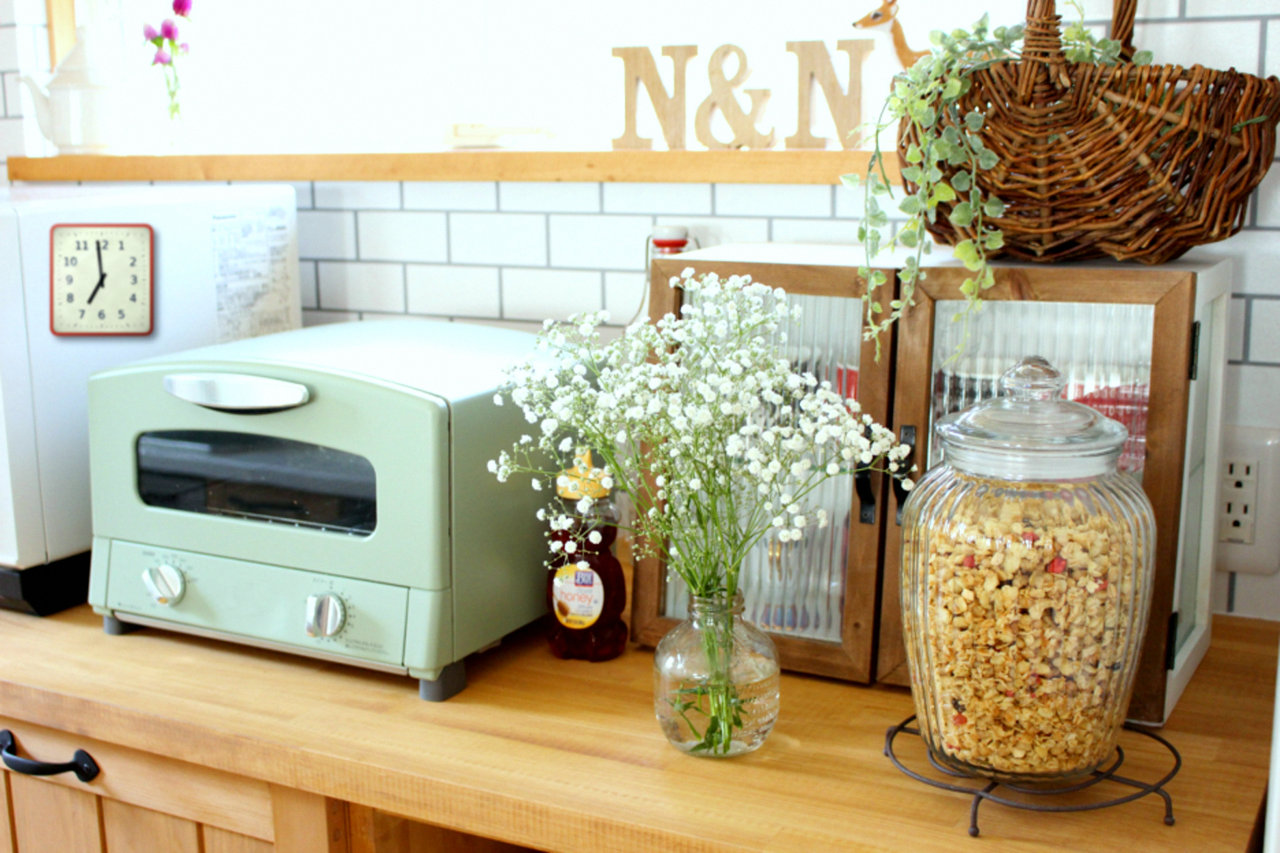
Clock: 6.59
